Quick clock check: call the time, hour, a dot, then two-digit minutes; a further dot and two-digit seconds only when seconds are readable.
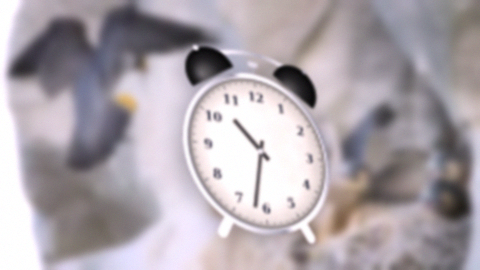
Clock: 10.32
